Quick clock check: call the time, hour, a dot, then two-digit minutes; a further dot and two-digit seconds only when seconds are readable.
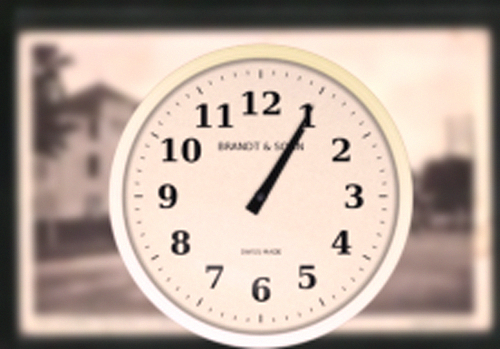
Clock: 1.05
